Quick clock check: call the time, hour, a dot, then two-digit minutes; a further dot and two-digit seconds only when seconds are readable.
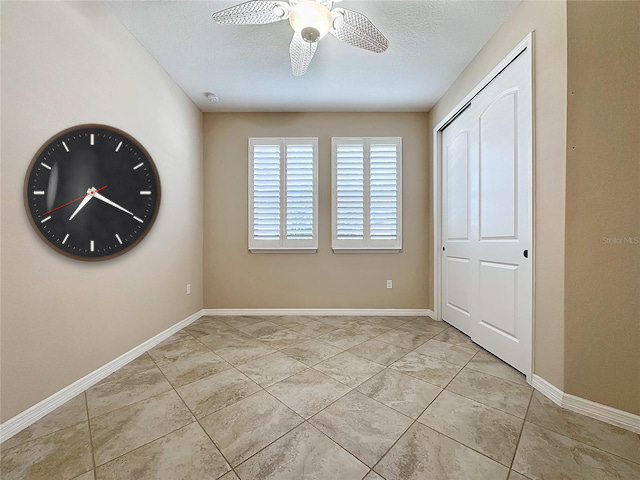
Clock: 7.19.41
